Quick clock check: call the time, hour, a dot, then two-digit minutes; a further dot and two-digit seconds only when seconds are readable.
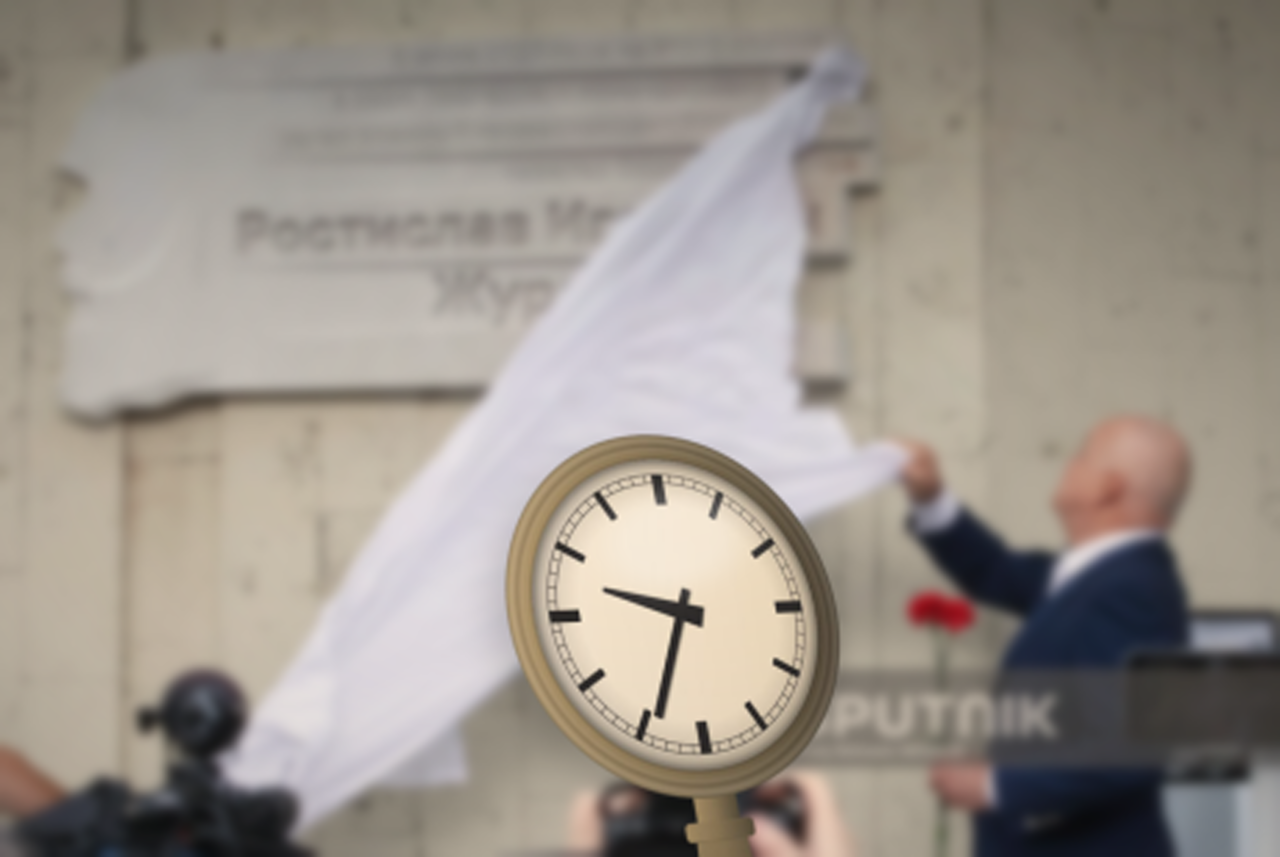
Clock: 9.34
